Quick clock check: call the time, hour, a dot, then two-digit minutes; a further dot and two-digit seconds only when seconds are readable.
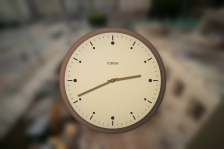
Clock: 2.41
